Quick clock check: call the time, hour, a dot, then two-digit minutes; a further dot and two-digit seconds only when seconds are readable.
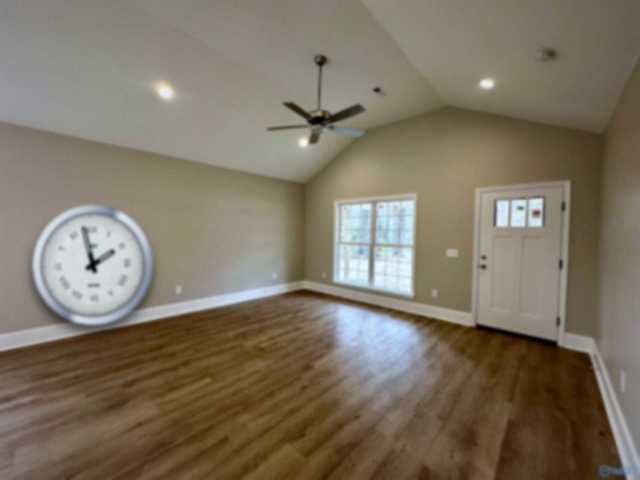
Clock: 1.58
